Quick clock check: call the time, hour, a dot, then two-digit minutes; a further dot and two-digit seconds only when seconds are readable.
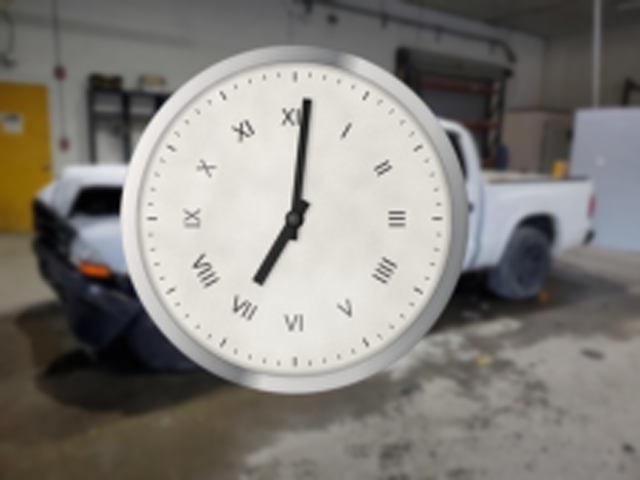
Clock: 7.01
